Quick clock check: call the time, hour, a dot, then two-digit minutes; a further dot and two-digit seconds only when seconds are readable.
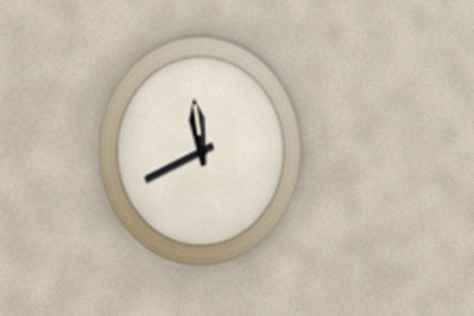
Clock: 11.41
